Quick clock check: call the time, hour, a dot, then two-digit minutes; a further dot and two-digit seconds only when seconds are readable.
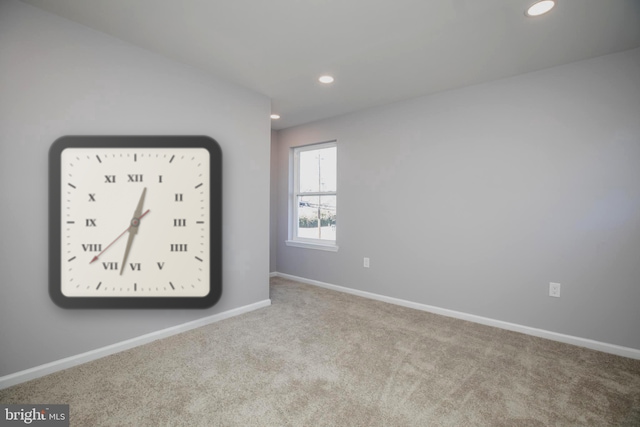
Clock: 12.32.38
